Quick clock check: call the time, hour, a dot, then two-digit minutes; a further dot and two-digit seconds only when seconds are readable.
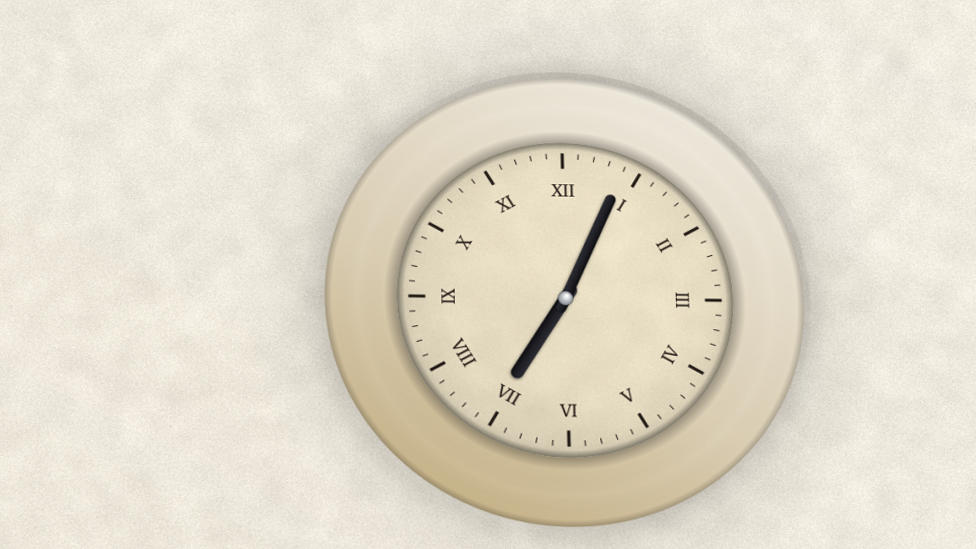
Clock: 7.04
